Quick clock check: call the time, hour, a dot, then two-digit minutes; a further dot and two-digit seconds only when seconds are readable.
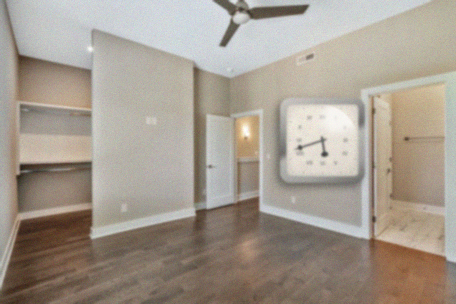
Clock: 5.42
